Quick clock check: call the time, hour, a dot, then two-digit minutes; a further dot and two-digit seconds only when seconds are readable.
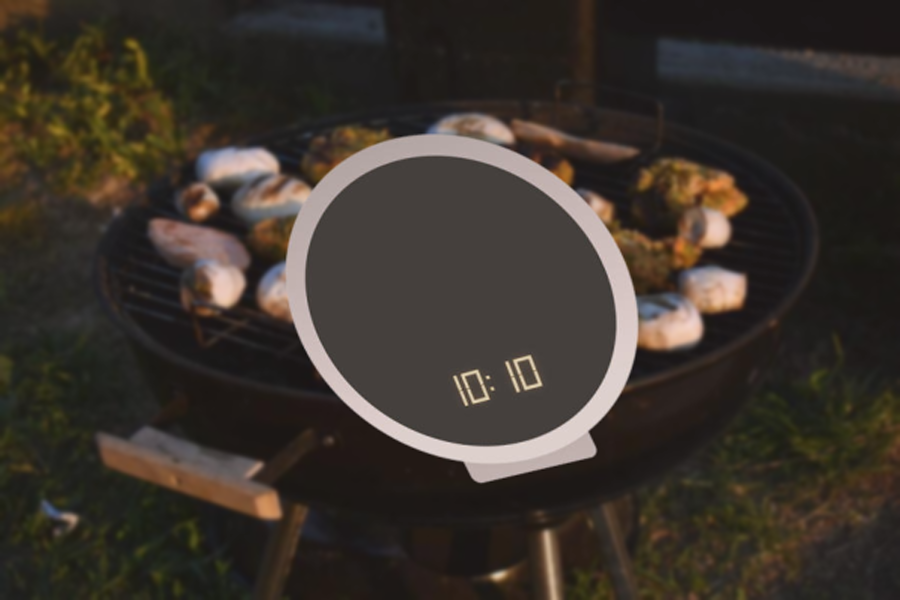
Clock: 10.10
